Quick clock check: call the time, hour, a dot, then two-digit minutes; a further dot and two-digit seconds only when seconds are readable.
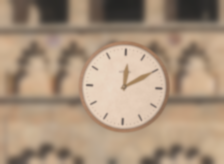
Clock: 12.10
